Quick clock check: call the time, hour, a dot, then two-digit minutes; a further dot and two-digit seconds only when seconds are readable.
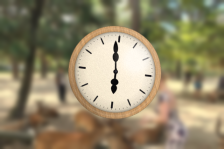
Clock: 5.59
